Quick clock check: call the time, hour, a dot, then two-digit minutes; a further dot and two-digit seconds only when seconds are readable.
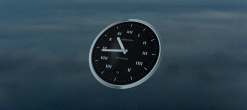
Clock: 10.44
